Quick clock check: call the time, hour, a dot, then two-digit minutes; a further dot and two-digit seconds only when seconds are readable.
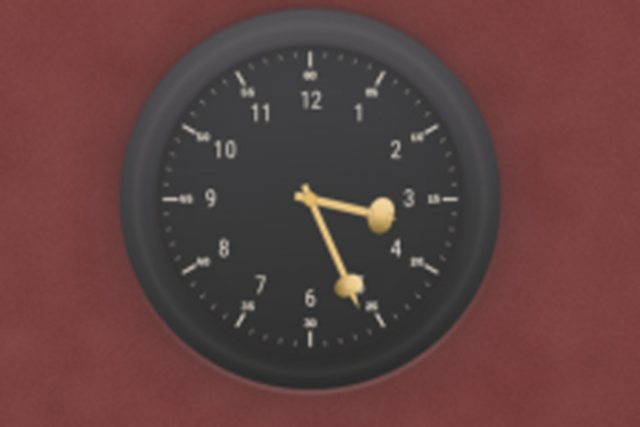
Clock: 3.26
